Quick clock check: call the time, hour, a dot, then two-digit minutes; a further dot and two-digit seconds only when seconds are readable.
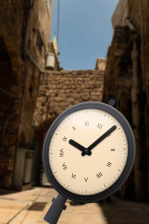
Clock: 9.04
